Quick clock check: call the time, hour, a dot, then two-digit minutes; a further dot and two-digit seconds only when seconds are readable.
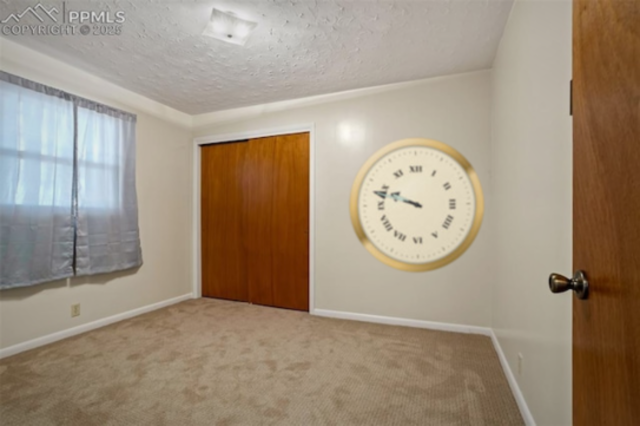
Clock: 9.48
